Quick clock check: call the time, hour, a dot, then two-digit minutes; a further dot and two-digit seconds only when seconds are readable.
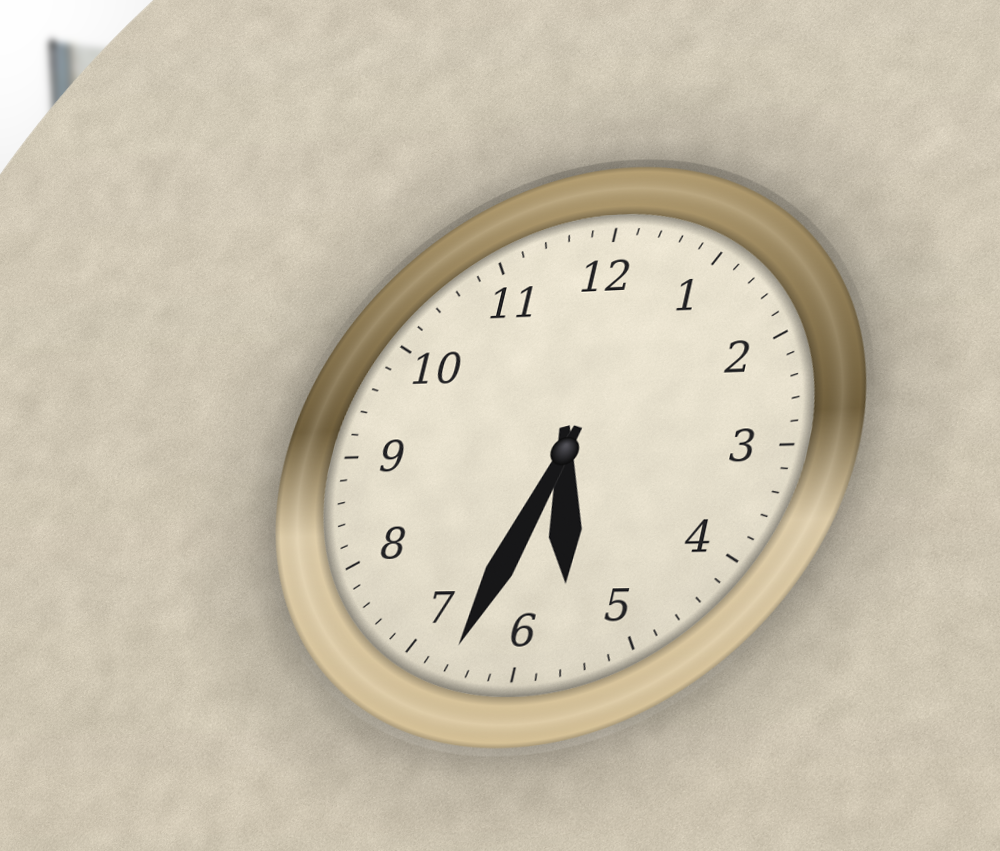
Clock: 5.33
